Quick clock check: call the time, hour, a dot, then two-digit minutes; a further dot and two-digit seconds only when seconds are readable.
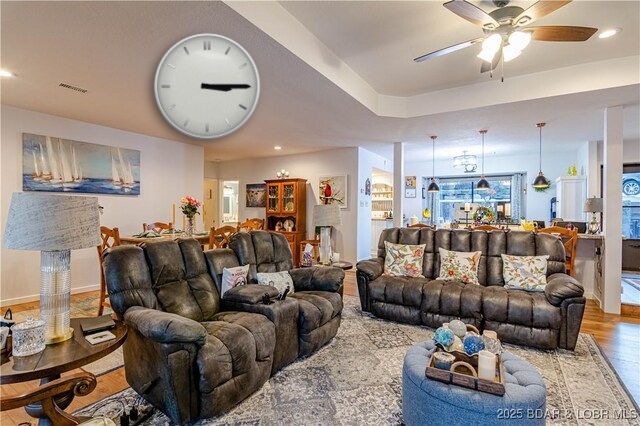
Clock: 3.15
